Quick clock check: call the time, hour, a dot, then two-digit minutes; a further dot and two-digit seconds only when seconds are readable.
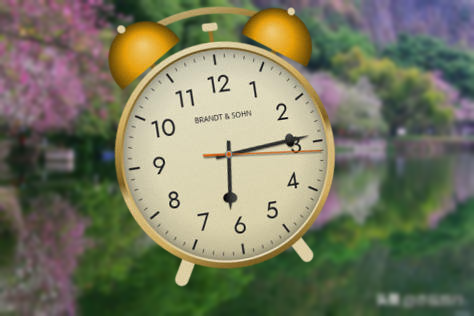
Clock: 6.14.16
